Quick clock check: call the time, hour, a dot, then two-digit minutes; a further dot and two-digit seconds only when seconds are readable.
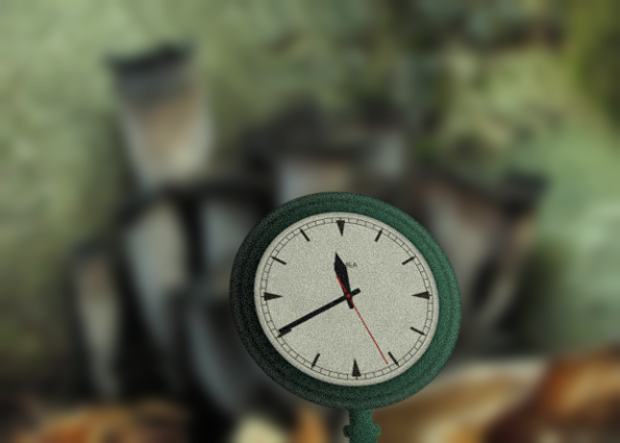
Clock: 11.40.26
